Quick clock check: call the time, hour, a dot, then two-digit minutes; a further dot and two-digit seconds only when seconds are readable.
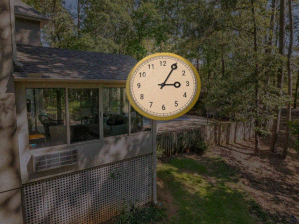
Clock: 3.05
